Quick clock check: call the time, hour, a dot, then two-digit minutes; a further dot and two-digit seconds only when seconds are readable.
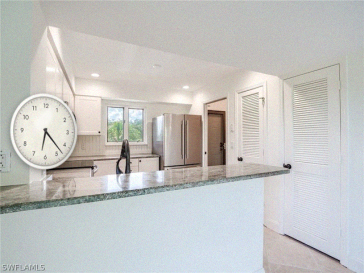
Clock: 6.23
